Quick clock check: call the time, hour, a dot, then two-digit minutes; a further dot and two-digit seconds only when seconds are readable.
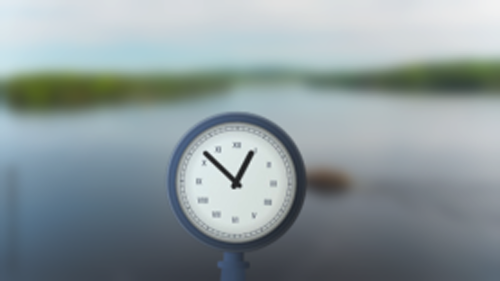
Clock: 12.52
